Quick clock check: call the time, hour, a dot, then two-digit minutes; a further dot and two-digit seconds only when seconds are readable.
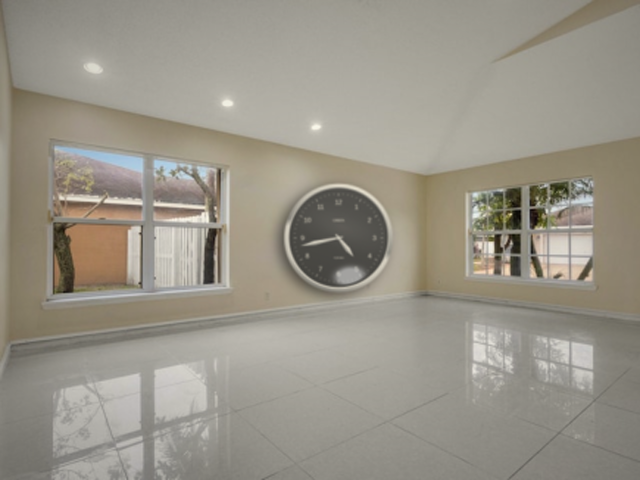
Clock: 4.43
